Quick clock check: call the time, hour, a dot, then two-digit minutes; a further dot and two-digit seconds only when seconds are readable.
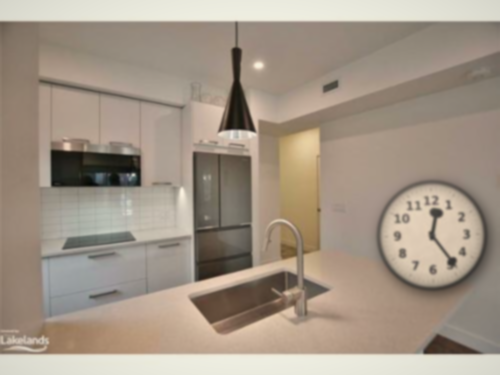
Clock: 12.24
